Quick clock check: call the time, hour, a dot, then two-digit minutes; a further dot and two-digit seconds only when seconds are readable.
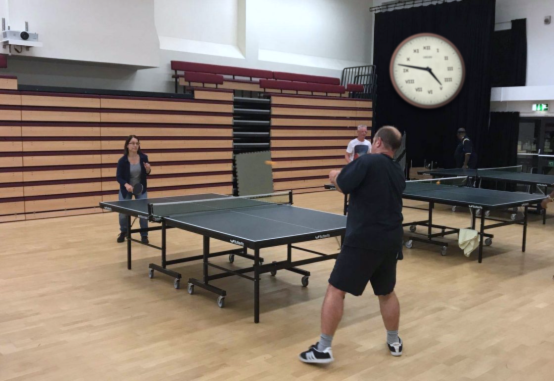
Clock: 4.47
